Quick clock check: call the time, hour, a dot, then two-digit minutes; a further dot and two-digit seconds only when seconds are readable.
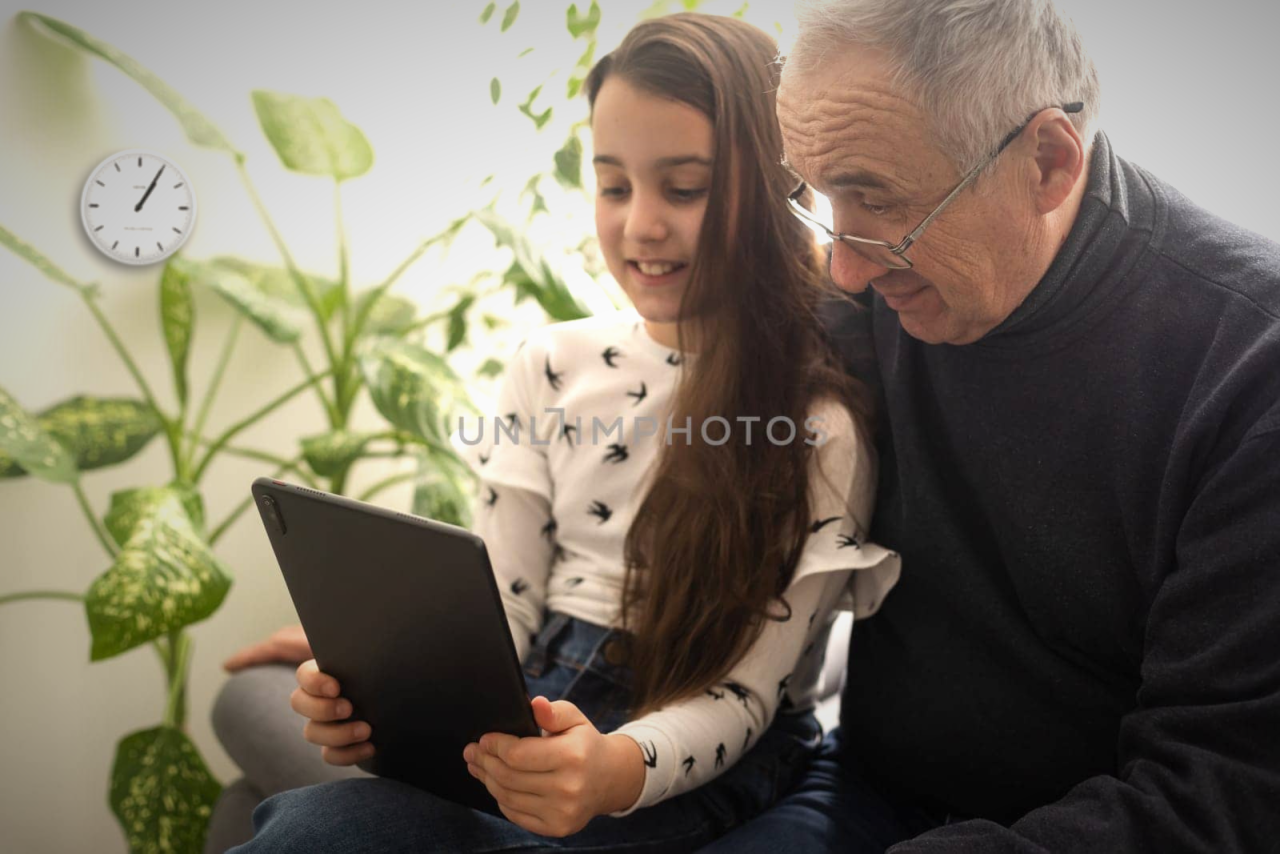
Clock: 1.05
